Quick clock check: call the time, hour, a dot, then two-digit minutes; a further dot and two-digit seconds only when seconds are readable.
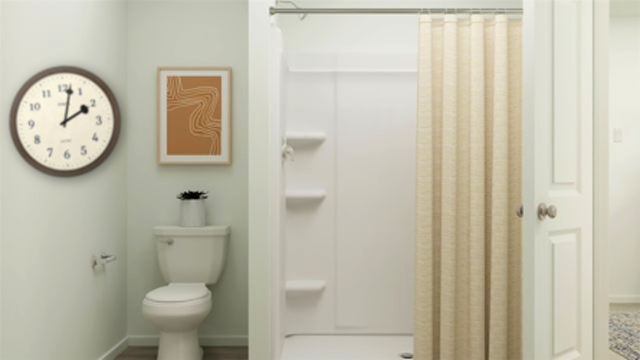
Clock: 2.02
